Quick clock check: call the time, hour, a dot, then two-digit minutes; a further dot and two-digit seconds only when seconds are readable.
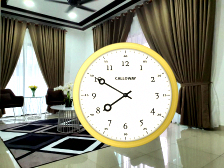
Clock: 7.50
